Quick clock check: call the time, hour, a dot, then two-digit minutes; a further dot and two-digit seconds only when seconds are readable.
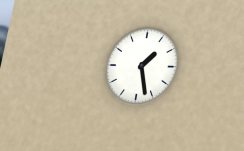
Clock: 1.27
